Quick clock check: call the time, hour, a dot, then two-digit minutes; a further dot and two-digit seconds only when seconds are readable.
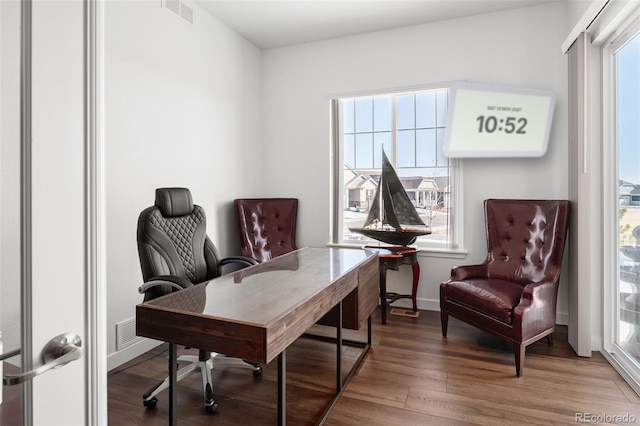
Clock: 10.52
